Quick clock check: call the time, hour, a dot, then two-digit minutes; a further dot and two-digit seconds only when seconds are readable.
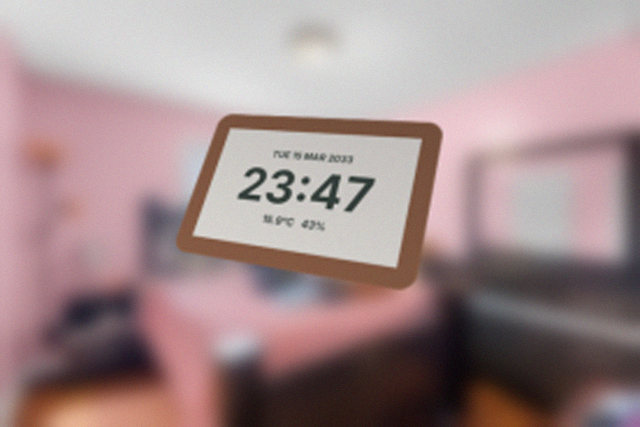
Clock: 23.47
